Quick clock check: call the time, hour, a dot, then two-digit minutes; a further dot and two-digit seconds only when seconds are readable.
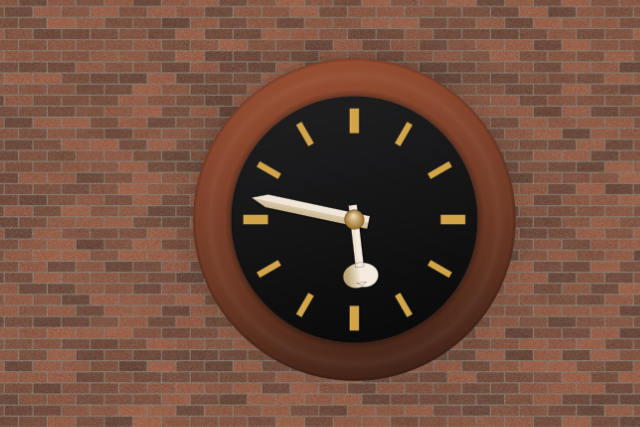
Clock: 5.47
